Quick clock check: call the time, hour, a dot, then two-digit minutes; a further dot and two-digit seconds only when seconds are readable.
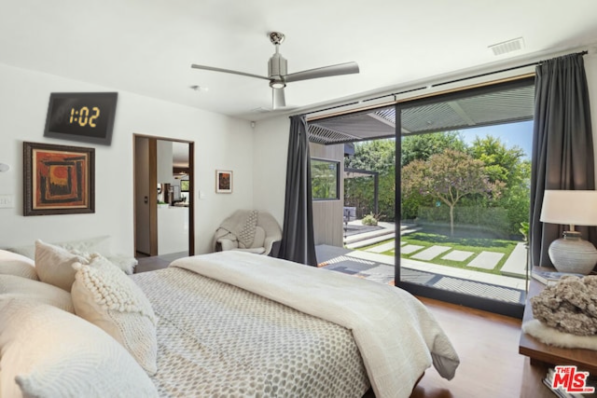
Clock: 1.02
